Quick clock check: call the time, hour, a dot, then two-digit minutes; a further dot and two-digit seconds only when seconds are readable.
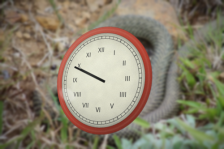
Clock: 9.49
